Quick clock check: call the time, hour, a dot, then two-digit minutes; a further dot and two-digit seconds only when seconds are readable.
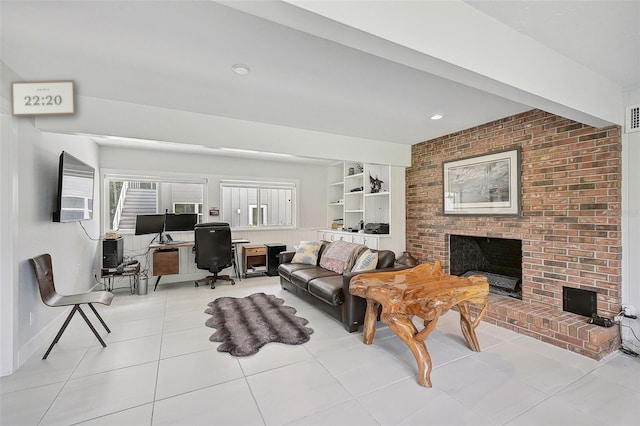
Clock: 22.20
